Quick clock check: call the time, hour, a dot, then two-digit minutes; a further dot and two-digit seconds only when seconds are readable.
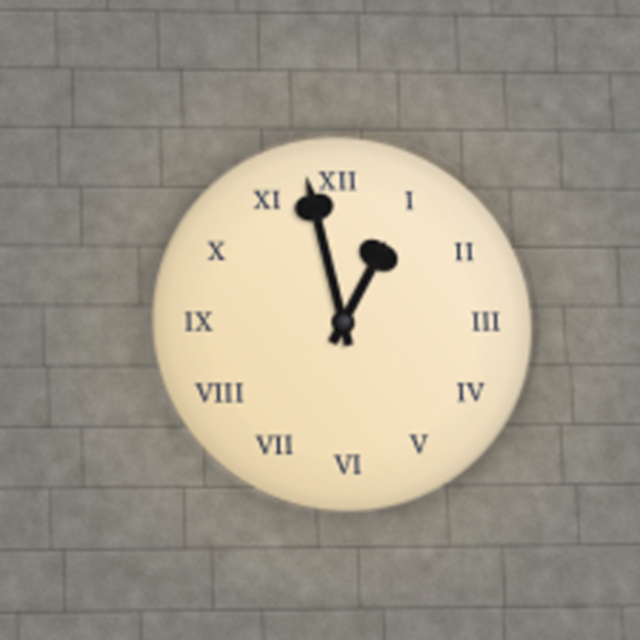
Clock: 12.58
